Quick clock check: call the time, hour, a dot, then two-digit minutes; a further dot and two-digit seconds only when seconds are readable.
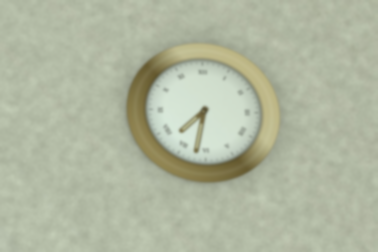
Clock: 7.32
